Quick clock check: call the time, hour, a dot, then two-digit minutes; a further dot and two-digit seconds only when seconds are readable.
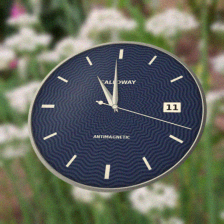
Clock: 10.59.18
